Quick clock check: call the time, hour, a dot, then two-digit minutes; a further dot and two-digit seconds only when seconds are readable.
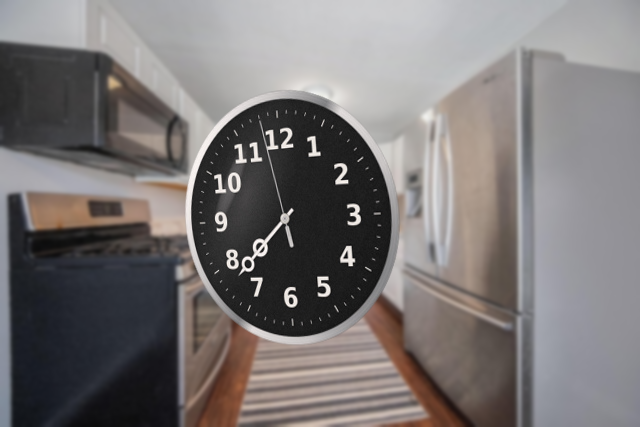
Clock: 7.37.58
